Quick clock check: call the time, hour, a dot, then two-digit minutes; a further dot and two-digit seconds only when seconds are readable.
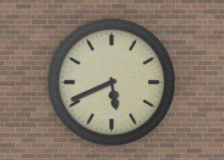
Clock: 5.41
